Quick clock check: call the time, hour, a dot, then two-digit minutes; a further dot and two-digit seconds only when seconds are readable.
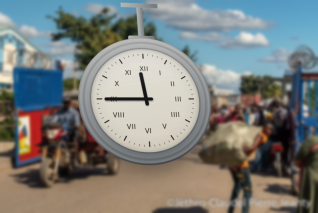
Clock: 11.45
